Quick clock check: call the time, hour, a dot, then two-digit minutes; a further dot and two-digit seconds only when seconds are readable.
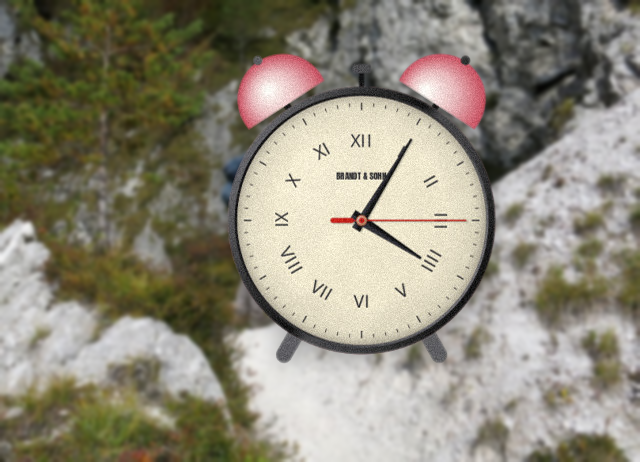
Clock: 4.05.15
